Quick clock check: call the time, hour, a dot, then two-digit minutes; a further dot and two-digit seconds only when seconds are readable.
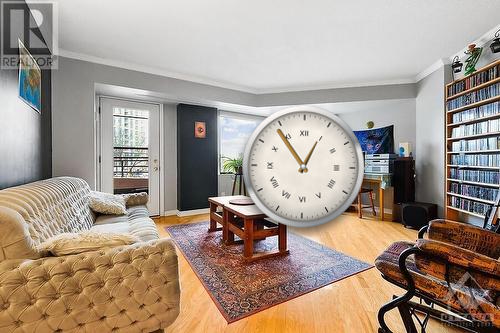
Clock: 12.54
